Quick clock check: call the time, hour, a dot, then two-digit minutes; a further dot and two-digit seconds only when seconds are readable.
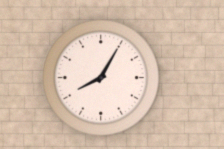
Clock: 8.05
